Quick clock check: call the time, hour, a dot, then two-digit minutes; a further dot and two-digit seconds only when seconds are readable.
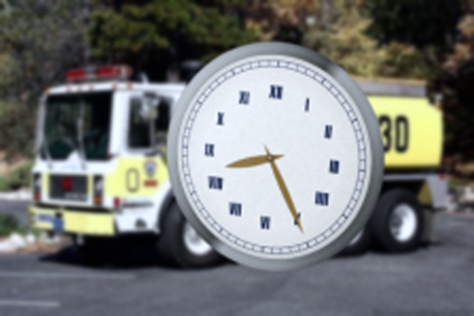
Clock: 8.25
